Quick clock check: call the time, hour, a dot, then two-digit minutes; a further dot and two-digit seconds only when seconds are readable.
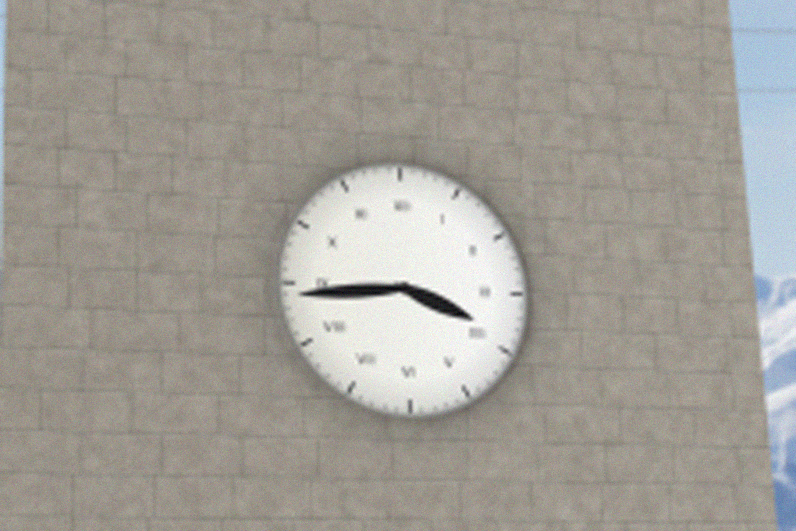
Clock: 3.44
